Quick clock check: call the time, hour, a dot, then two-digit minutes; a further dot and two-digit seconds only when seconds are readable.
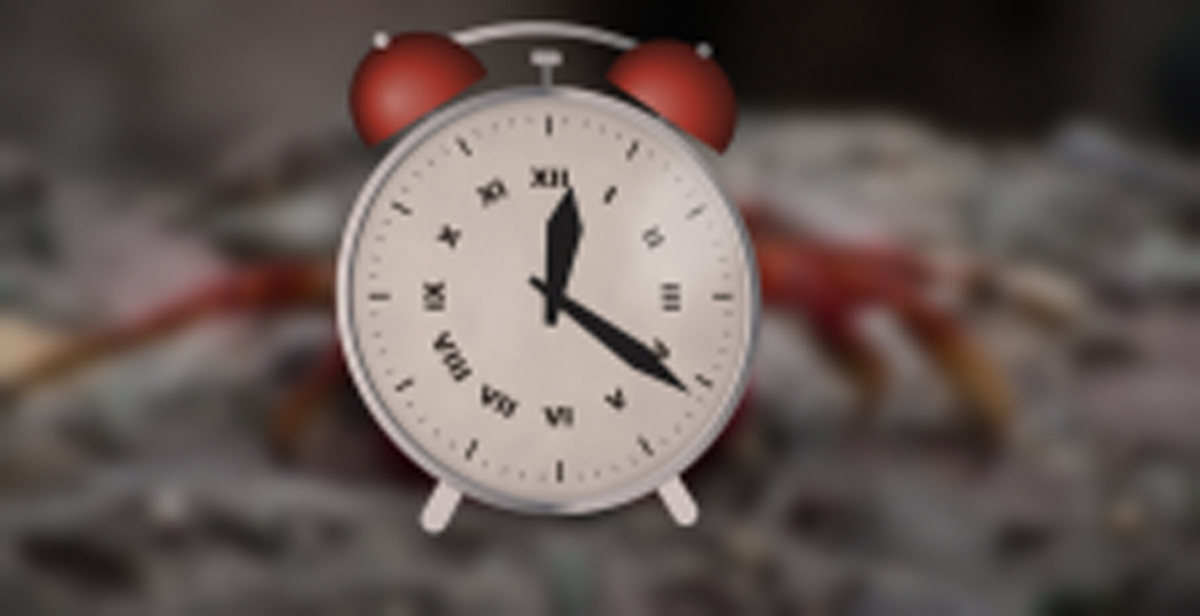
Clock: 12.21
